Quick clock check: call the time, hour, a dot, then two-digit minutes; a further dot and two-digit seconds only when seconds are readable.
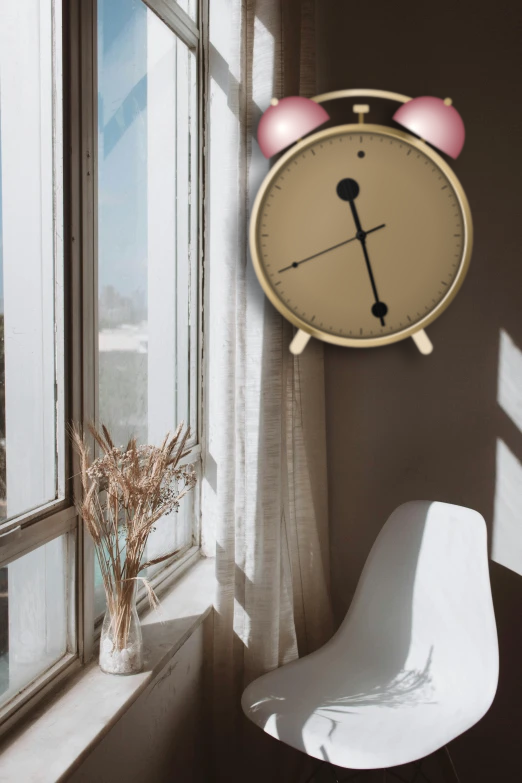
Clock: 11.27.41
